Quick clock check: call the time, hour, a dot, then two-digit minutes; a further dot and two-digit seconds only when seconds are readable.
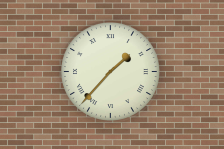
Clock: 1.37
